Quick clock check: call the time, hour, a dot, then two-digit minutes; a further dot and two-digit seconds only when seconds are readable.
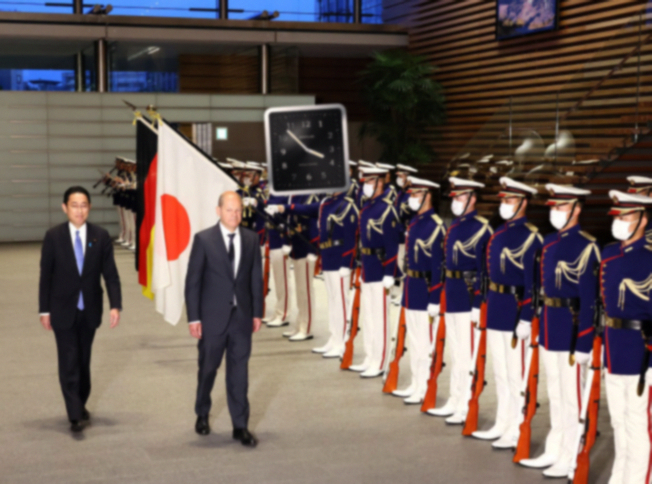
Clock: 3.53
